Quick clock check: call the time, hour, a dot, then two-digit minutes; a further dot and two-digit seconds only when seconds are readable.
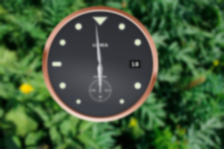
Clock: 5.59
